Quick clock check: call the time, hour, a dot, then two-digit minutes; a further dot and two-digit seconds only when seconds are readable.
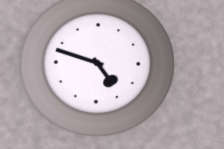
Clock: 4.48
